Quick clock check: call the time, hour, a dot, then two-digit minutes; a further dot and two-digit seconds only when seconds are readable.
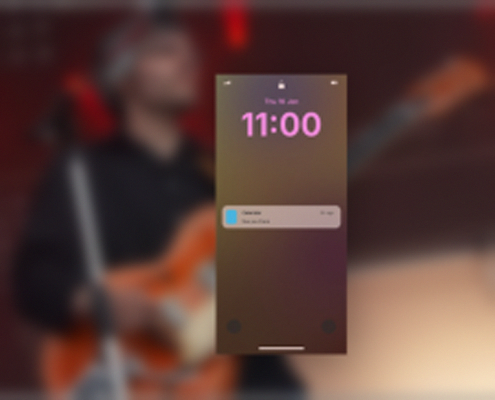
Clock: 11.00
